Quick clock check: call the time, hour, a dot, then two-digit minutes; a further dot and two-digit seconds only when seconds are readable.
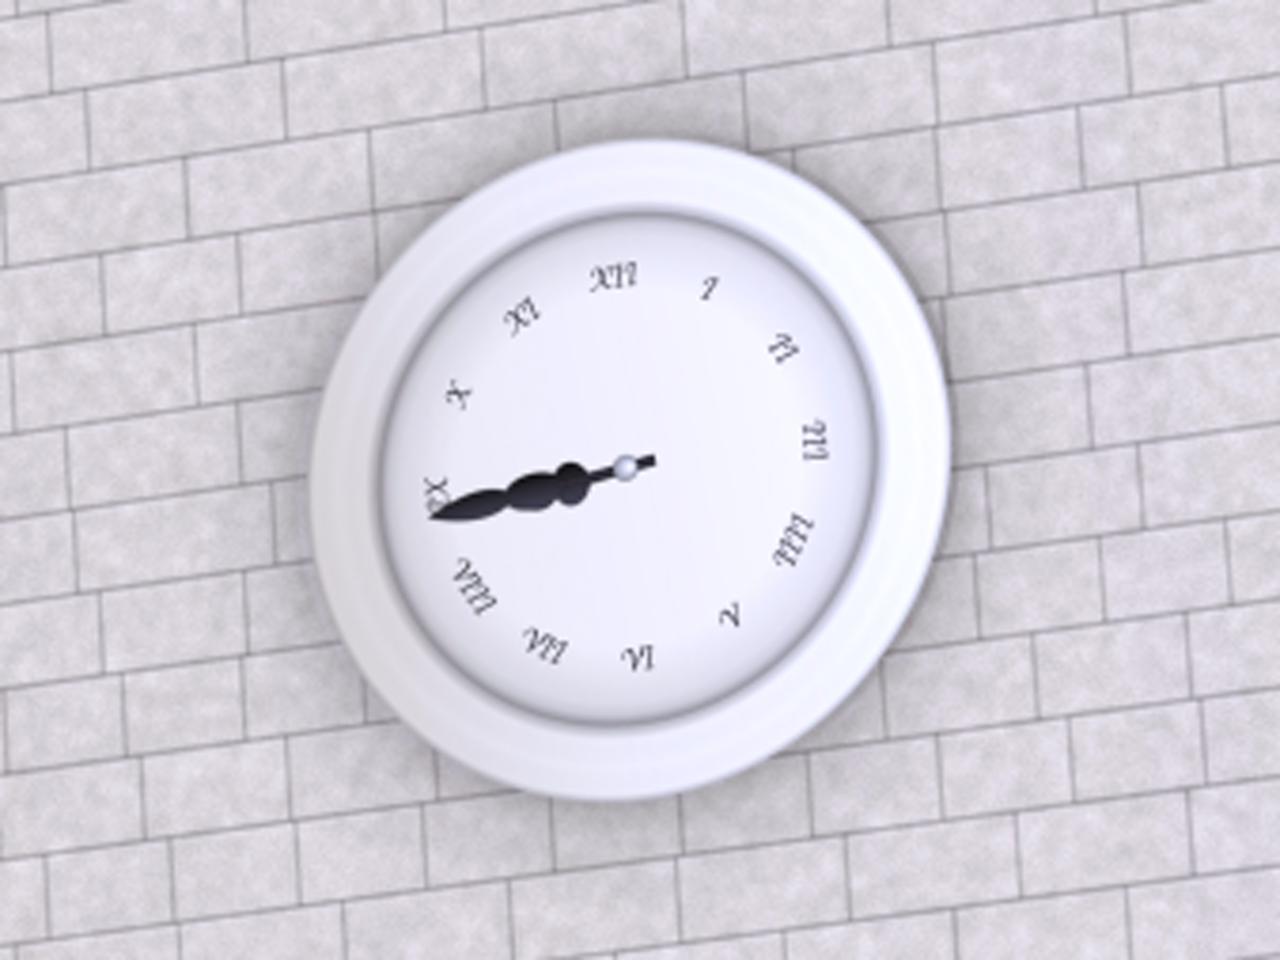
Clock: 8.44
